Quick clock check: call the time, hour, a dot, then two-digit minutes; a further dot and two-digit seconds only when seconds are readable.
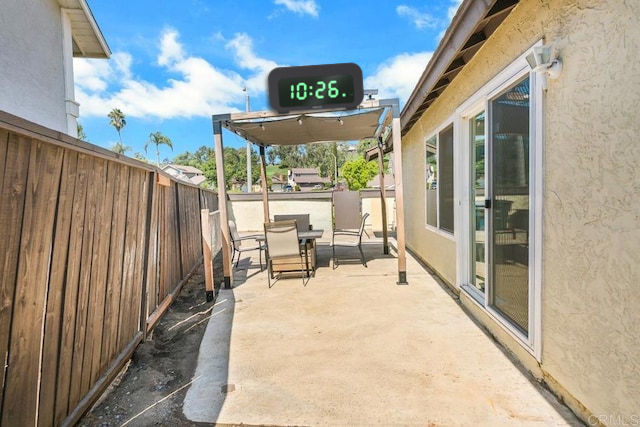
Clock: 10.26
